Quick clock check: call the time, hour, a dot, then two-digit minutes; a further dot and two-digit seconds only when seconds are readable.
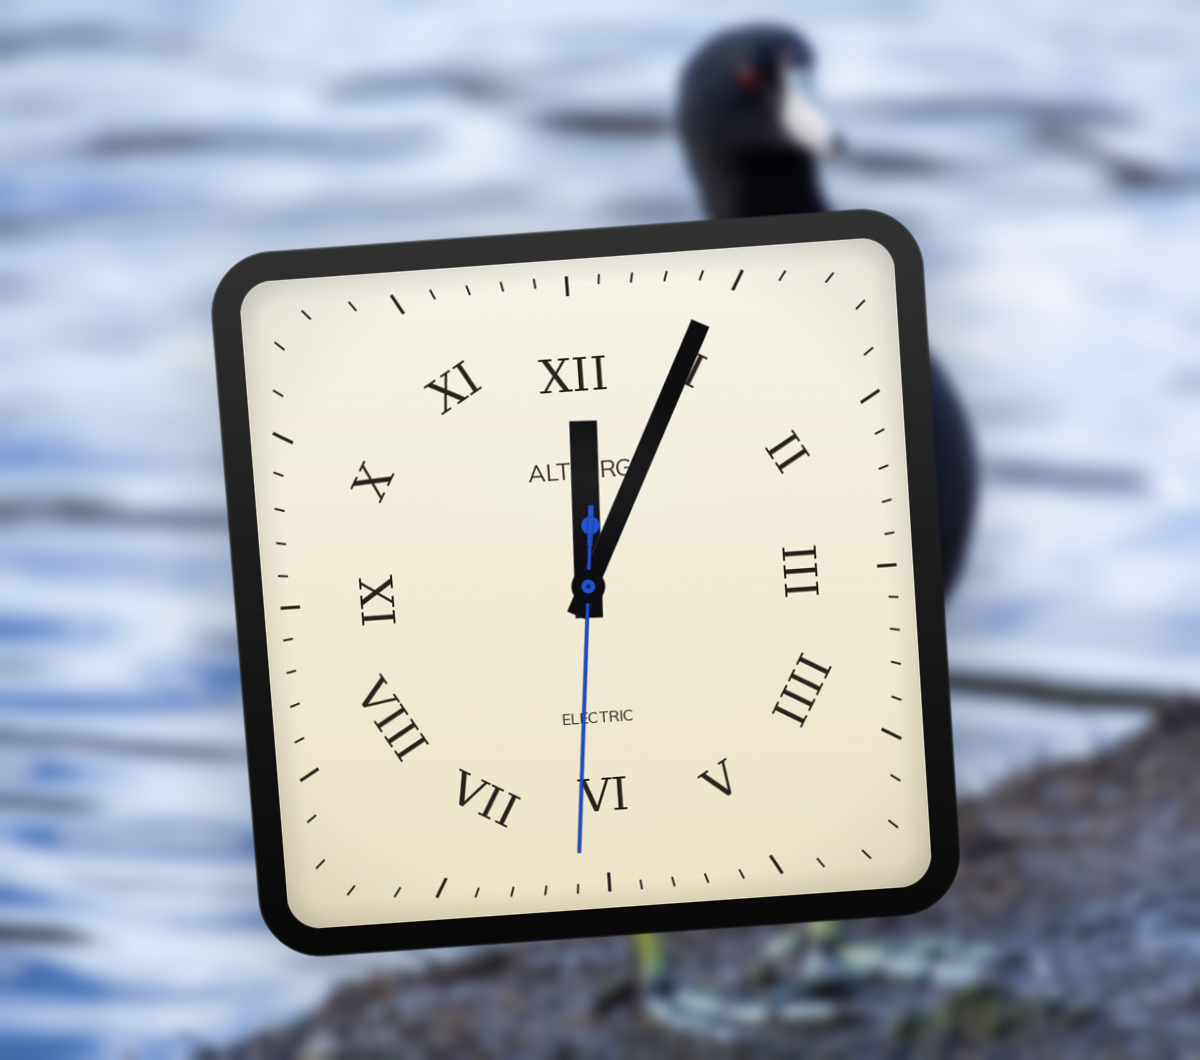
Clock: 12.04.31
